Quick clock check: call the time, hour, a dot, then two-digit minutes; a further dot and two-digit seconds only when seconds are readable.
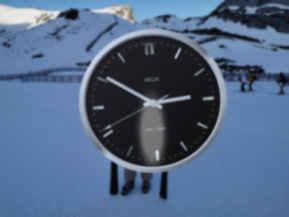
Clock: 2.50.41
